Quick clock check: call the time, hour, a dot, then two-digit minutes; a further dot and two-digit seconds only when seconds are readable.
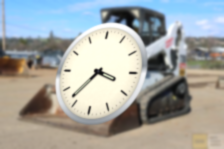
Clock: 3.37
